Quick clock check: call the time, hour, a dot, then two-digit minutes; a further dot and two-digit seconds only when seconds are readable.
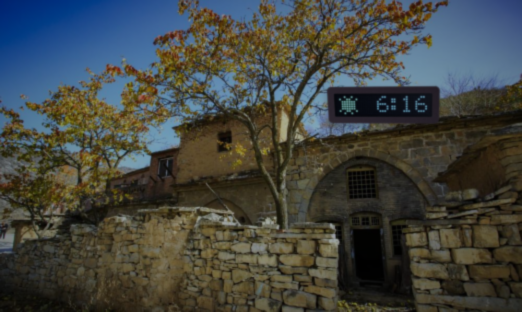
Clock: 6.16
